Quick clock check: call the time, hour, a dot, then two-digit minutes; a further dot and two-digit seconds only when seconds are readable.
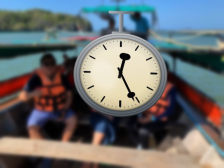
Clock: 12.26
